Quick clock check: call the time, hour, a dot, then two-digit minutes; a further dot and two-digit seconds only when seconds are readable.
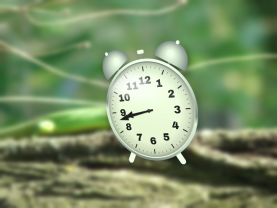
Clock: 8.43
